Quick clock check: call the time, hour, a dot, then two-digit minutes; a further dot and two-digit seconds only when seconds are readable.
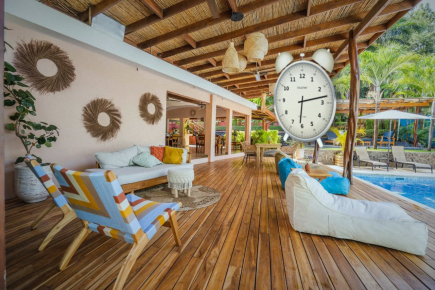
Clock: 6.13
